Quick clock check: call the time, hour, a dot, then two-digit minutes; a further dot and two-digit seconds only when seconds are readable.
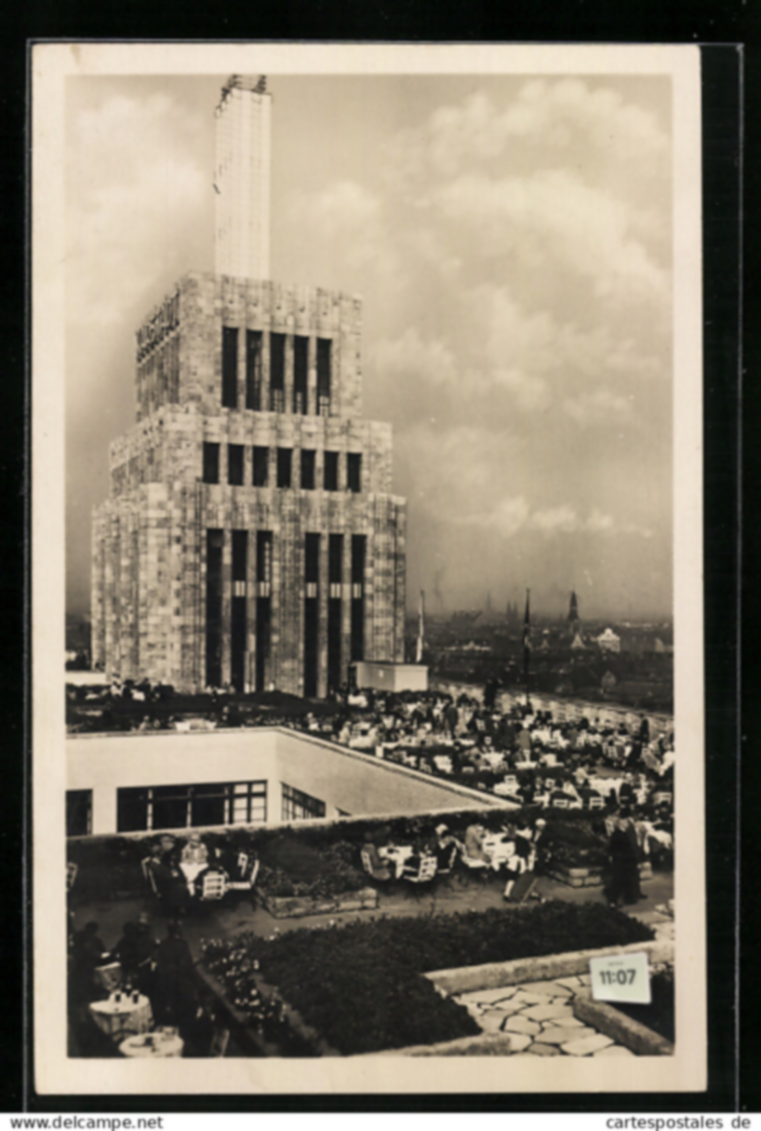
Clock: 11.07
